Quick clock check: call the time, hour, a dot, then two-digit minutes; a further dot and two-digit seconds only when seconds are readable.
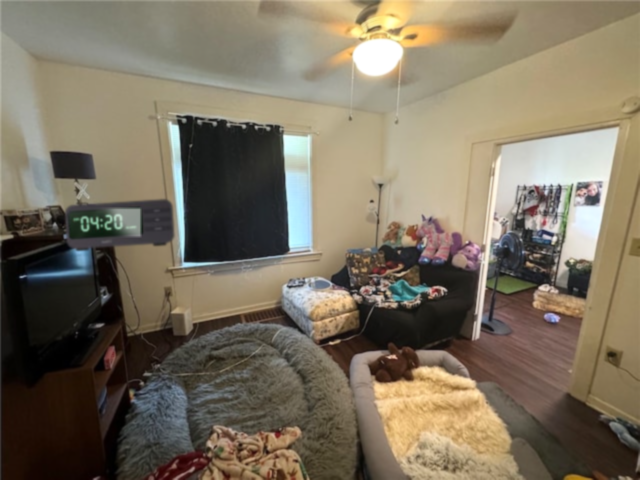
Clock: 4.20
